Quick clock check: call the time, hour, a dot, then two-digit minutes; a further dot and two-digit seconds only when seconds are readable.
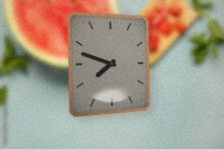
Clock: 7.48
